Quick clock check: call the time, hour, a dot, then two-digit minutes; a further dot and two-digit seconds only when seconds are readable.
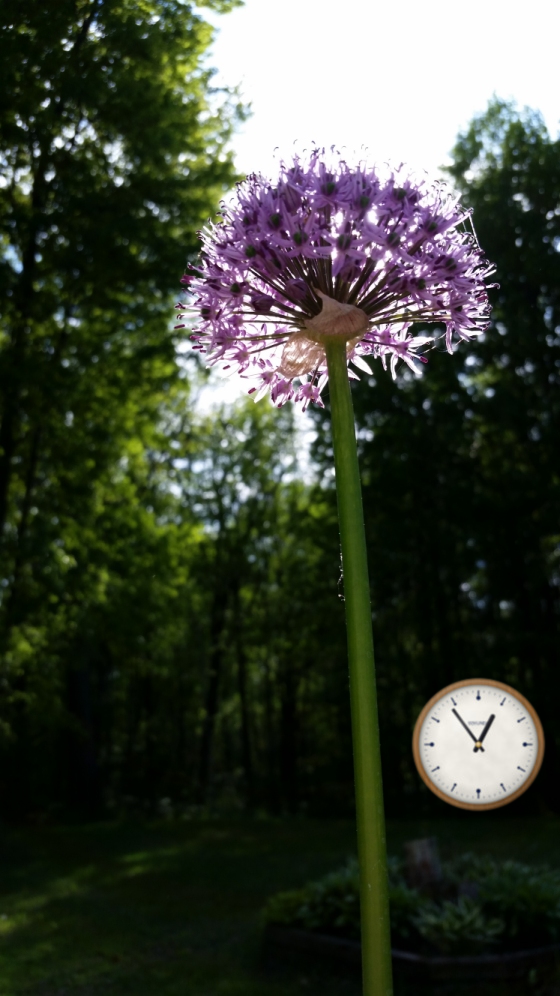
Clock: 12.54
